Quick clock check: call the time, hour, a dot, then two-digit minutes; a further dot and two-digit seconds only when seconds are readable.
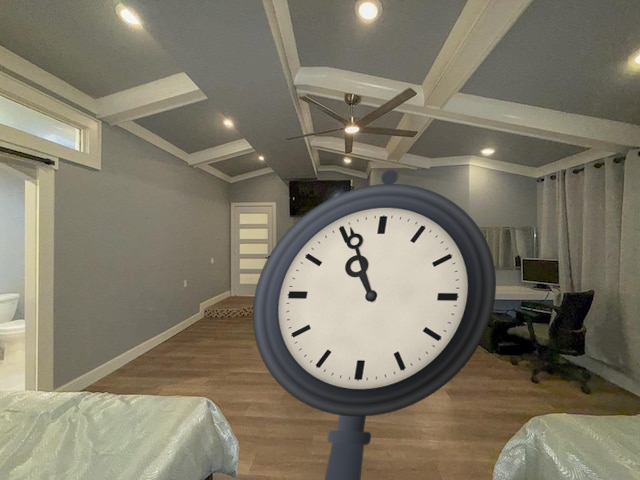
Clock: 10.56
